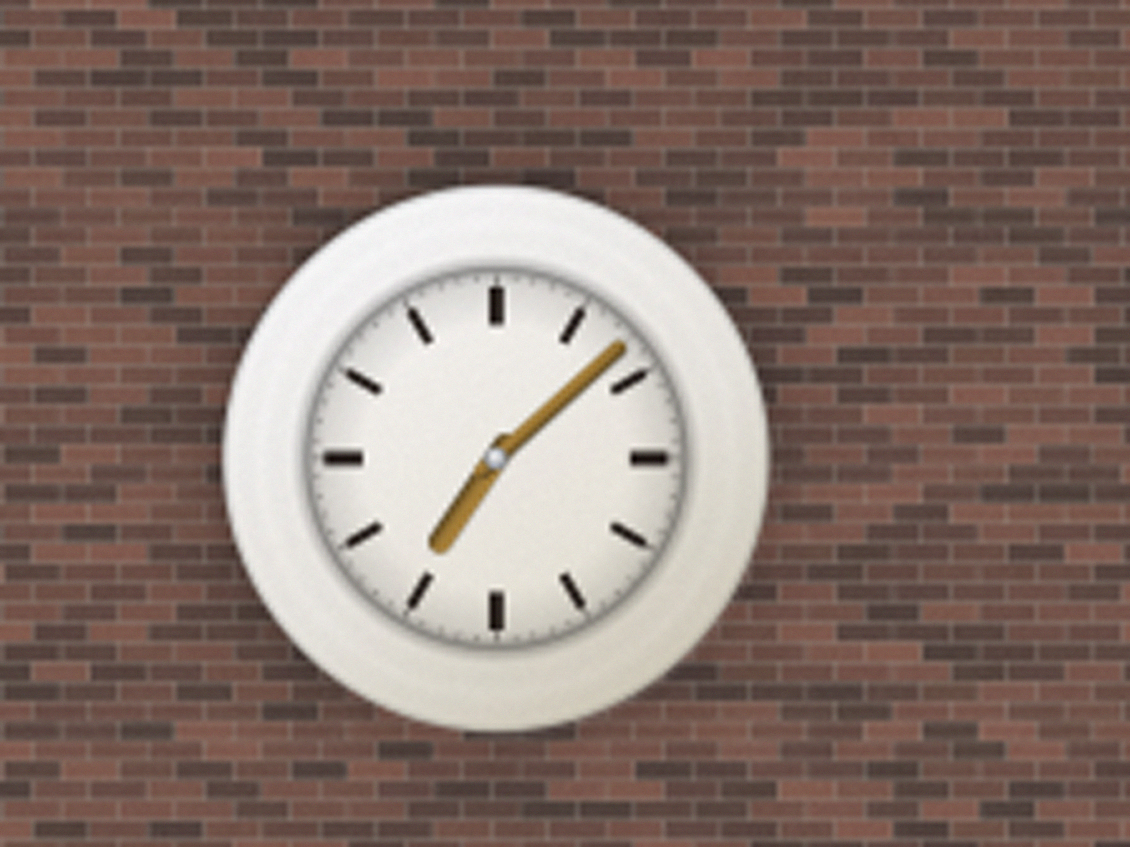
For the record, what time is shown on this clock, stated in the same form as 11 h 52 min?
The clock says 7 h 08 min
